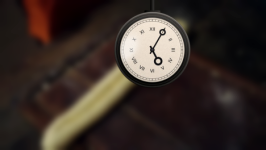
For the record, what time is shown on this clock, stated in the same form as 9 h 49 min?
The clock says 5 h 05 min
